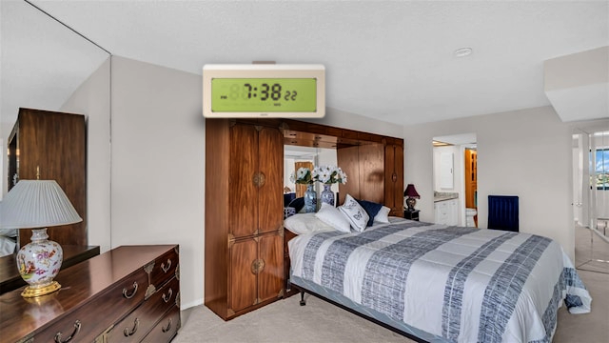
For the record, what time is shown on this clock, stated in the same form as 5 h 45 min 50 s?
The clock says 7 h 38 min 22 s
